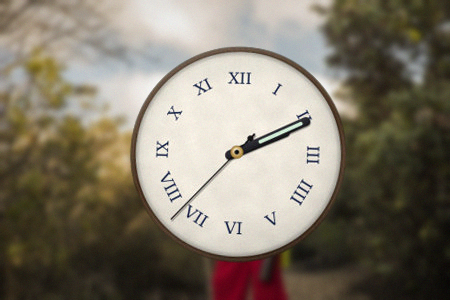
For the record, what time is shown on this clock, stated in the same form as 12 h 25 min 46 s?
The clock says 2 h 10 min 37 s
